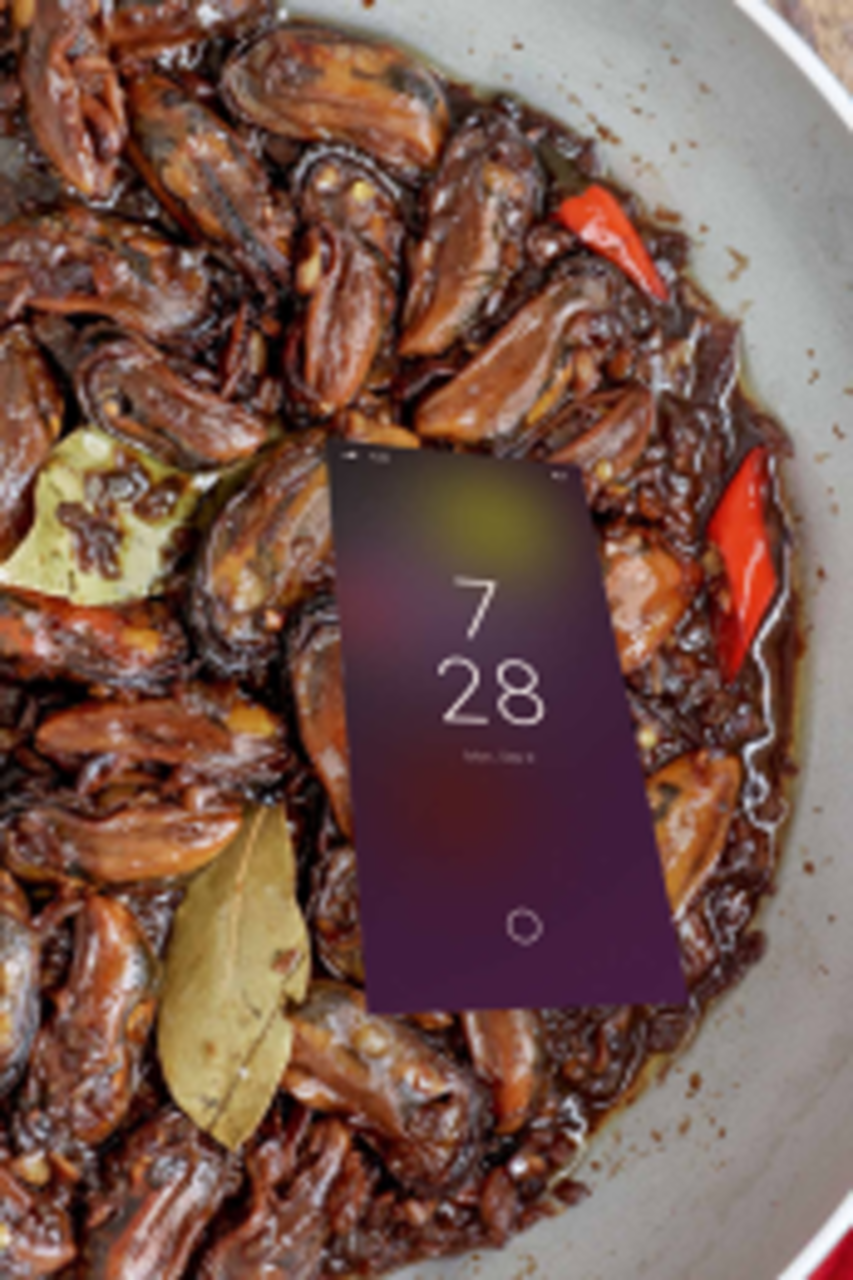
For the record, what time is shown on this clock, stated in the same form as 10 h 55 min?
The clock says 7 h 28 min
